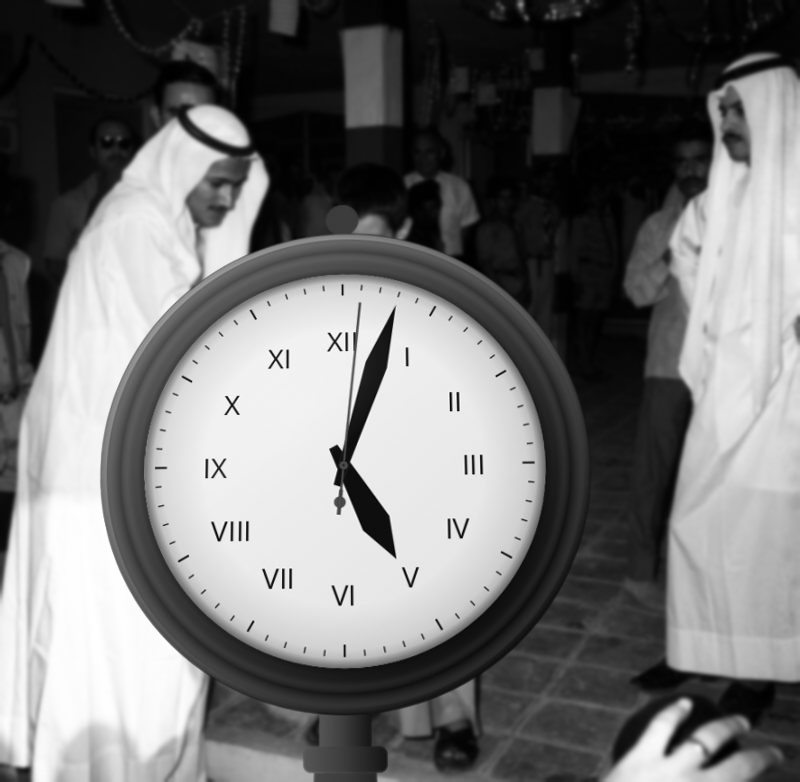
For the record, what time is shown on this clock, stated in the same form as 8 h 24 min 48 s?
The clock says 5 h 03 min 01 s
